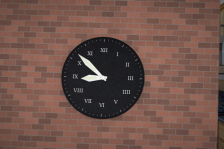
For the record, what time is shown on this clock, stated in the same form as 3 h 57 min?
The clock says 8 h 52 min
